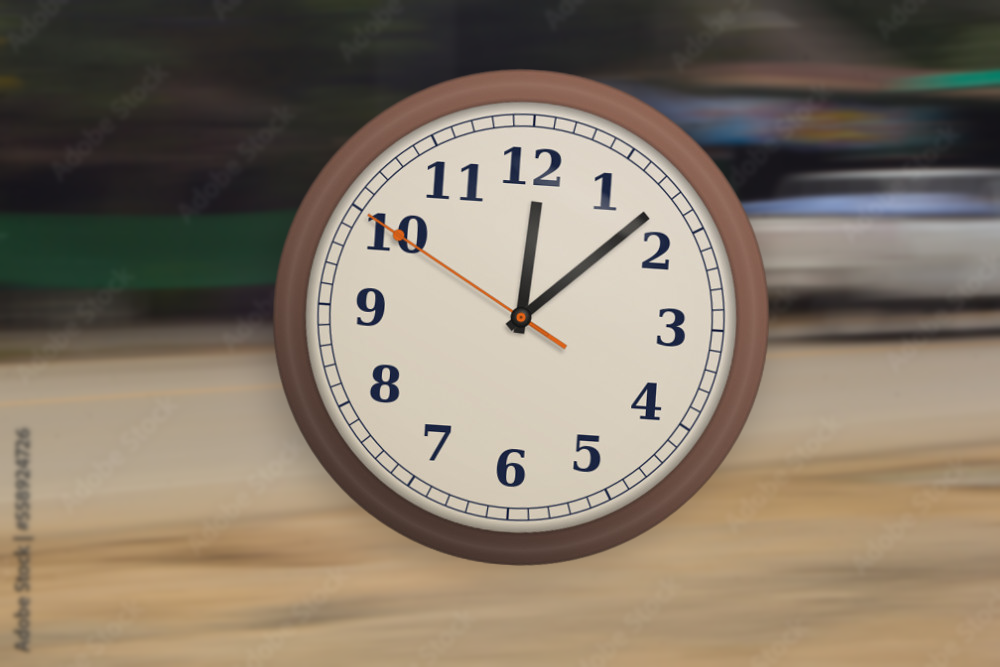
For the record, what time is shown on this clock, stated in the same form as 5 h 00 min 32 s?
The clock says 12 h 07 min 50 s
